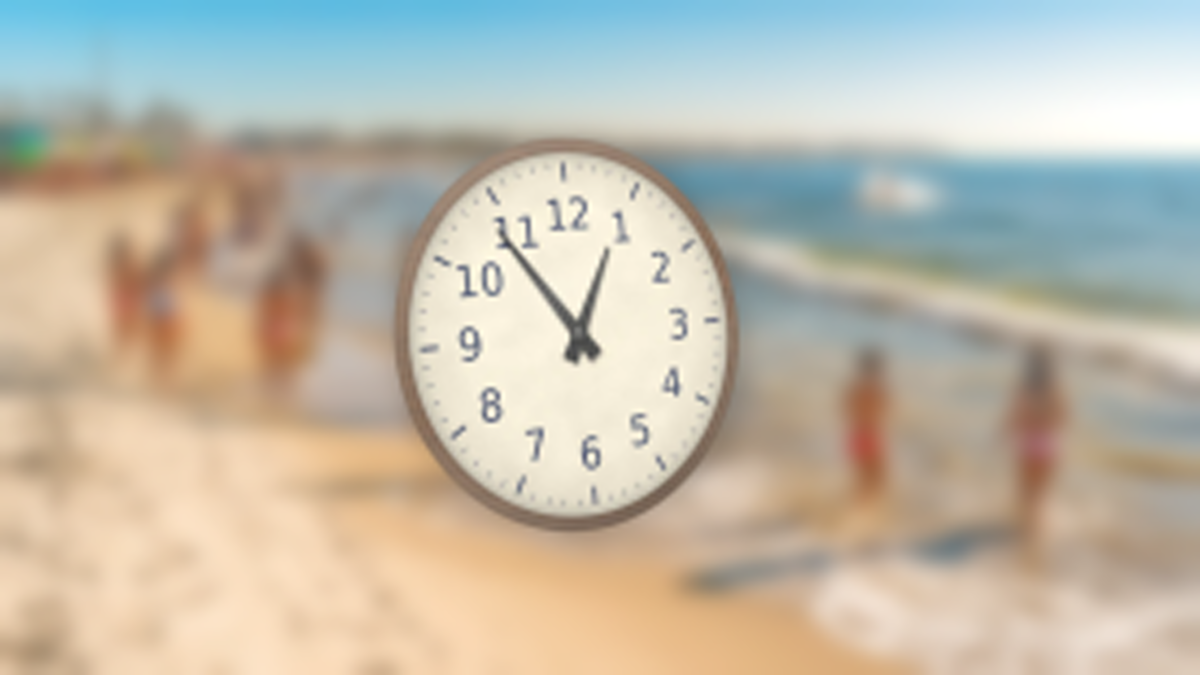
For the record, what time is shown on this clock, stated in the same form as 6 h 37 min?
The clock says 12 h 54 min
